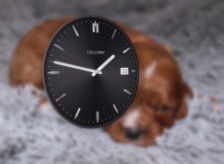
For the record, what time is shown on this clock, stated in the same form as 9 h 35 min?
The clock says 1 h 47 min
